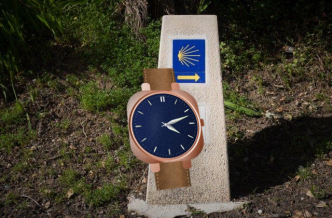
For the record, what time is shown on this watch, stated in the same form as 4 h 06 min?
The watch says 4 h 12 min
